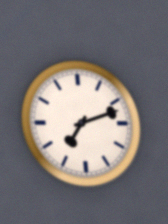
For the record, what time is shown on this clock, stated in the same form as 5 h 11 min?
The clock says 7 h 12 min
